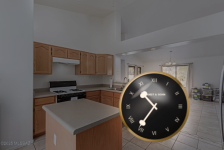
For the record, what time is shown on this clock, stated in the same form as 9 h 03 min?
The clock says 10 h 36 min
